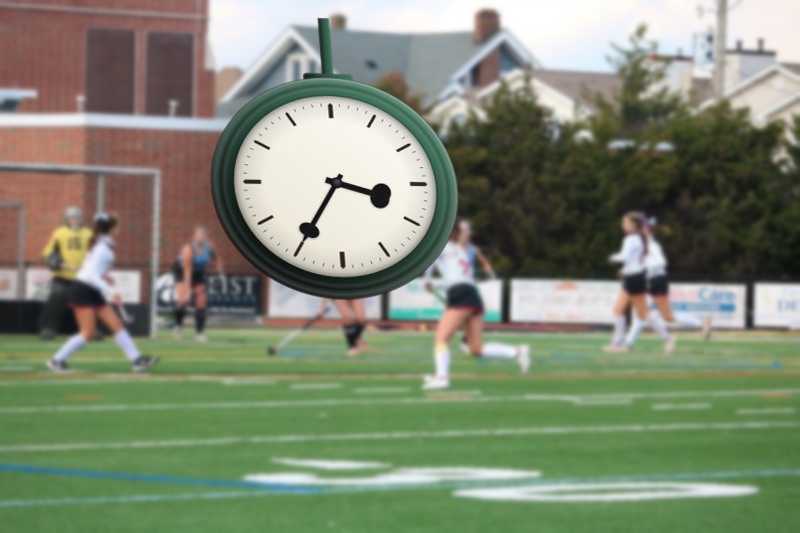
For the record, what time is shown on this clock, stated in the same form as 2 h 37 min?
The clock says 3 h 35 min
